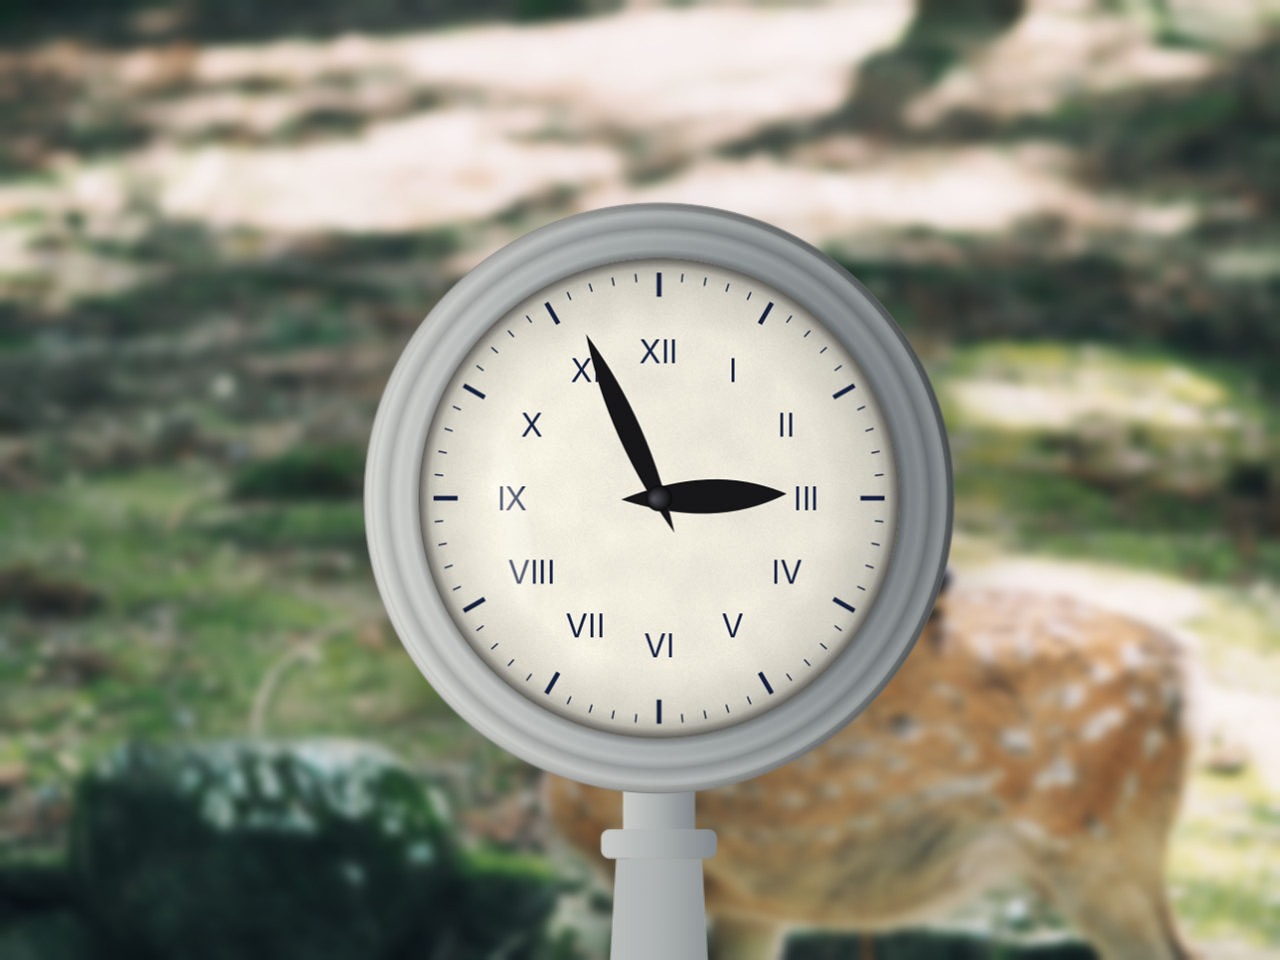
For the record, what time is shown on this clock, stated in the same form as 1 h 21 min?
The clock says 2 h 56 min
